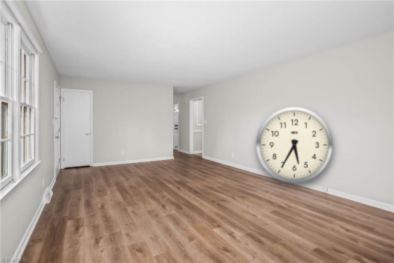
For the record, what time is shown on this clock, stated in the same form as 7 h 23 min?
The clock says 5 h 35 min
